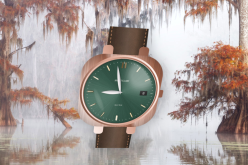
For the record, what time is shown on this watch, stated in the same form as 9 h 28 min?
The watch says 8 h 58 min
